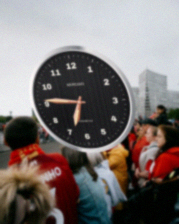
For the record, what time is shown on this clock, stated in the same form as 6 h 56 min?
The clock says 6 h 46 min
